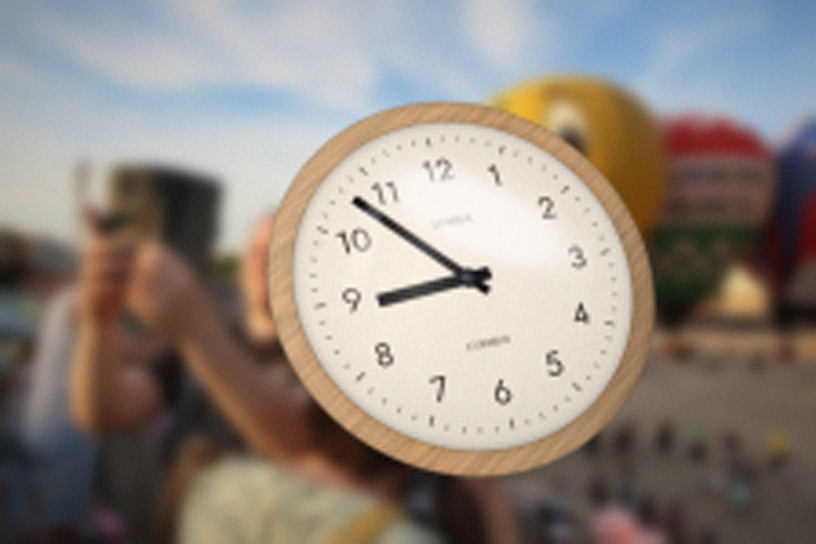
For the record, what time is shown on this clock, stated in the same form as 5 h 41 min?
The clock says 8 h 53 min
